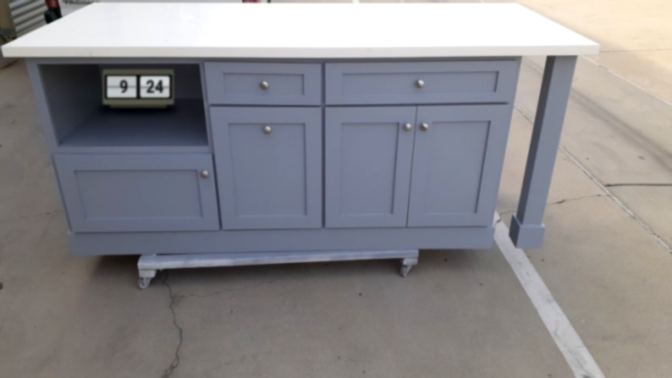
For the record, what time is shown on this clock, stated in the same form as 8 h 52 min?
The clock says 9 h 24 min
